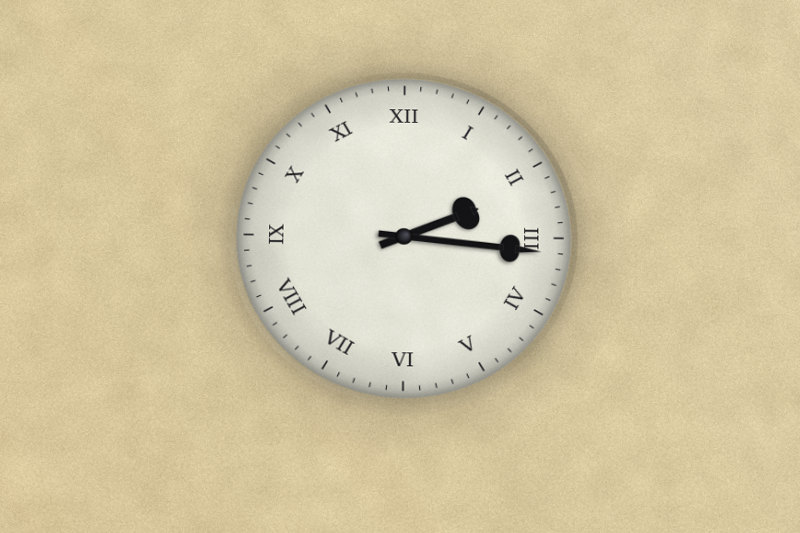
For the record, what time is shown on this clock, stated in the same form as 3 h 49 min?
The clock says 2 h 16 min
